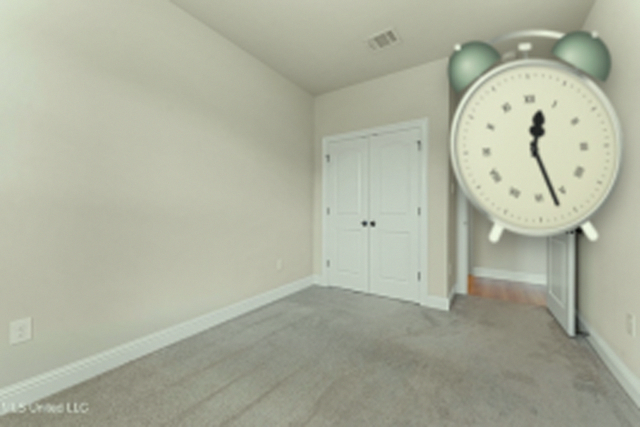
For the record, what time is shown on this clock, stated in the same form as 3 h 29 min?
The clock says 12 h 27 min
